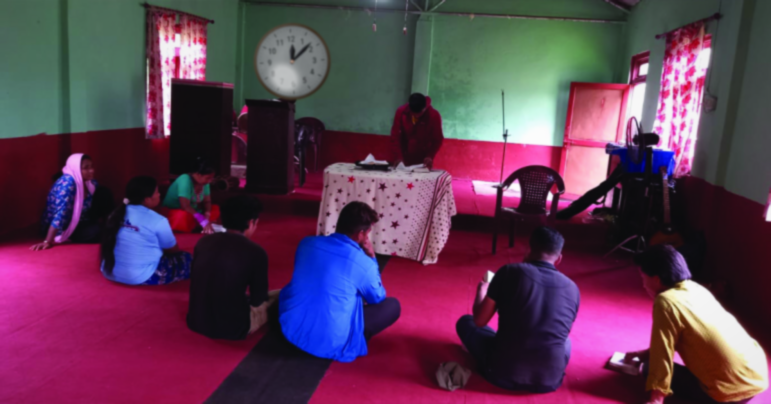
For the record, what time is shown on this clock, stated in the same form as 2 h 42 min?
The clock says 12 h 08 min
